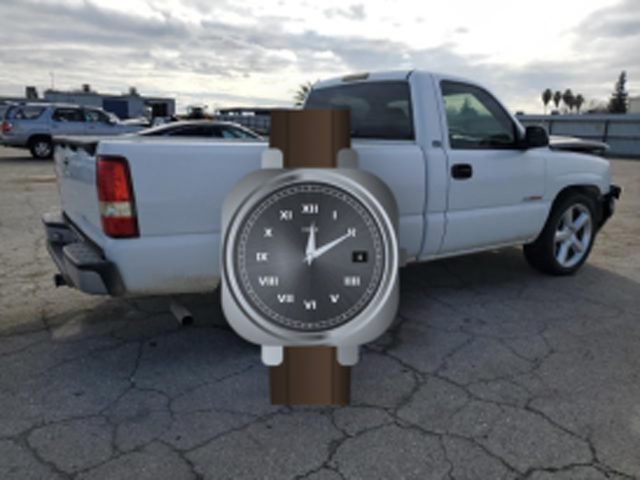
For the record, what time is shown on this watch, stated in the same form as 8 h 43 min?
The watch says 12 h 10 min
